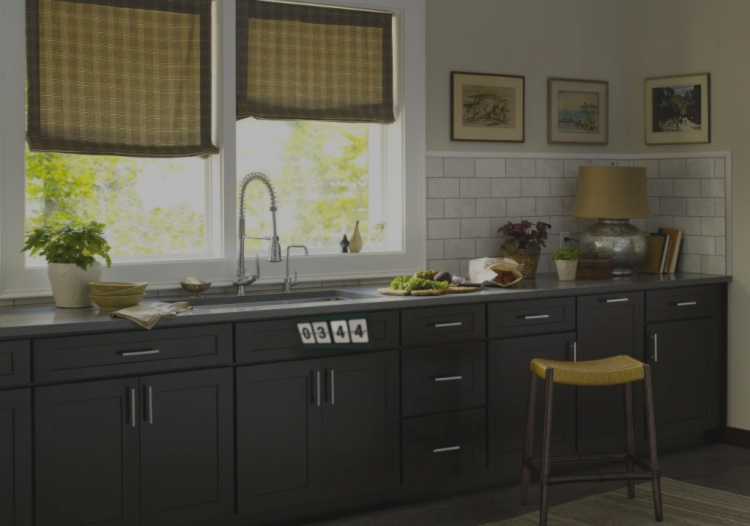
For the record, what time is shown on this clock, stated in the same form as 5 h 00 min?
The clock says 3 h 44 min
